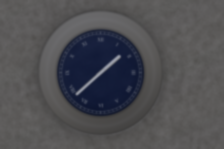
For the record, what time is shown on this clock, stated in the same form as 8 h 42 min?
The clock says 1 h 38 min
